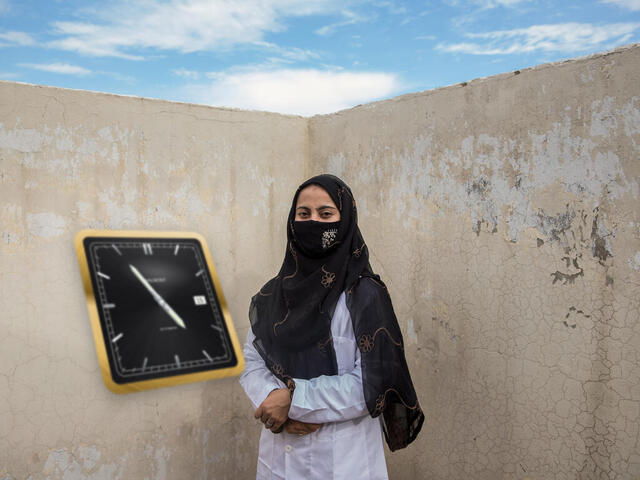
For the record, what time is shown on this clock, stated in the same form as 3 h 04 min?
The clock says 4 h 55 min
